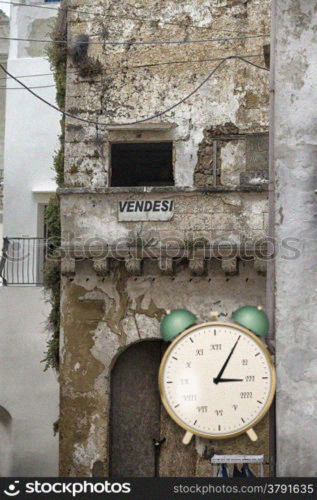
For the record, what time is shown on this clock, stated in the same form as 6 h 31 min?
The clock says 3 h 05 min
